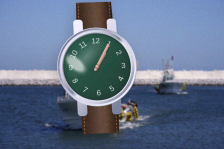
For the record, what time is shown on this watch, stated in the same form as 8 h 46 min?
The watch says 1 h 05 min
